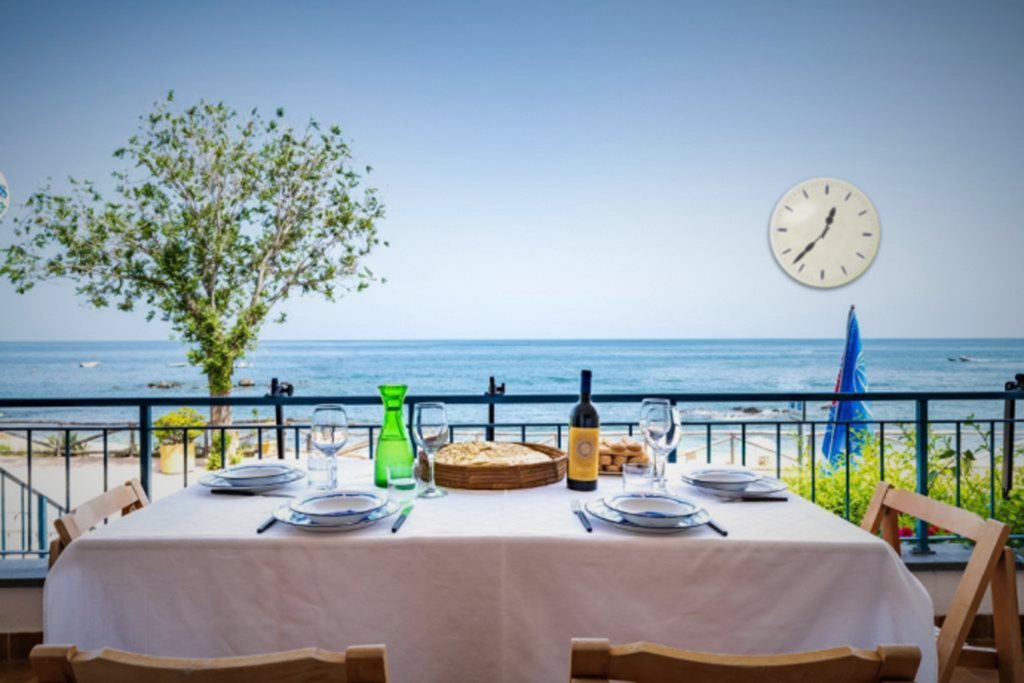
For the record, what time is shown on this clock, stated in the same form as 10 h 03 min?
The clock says 12 h 37 min
